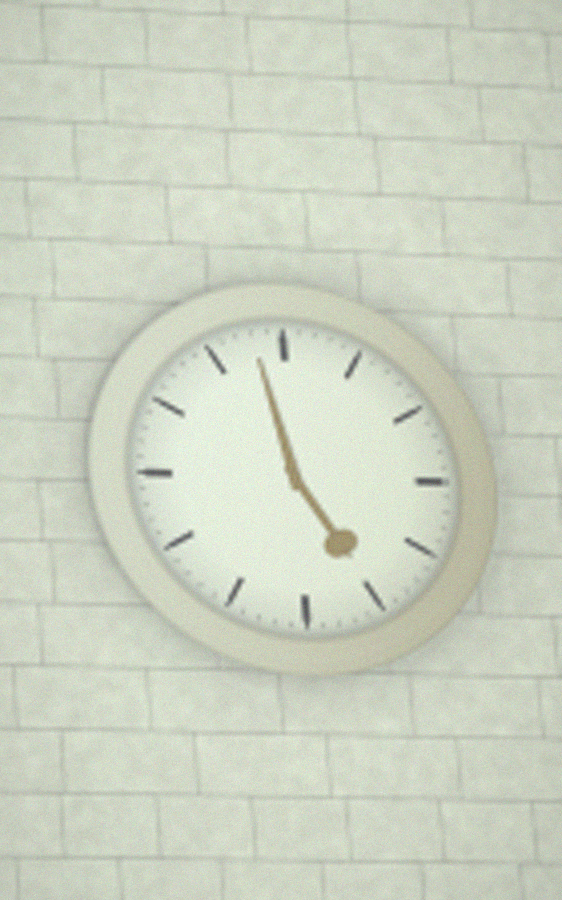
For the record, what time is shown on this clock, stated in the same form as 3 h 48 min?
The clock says 4 h 58 min
